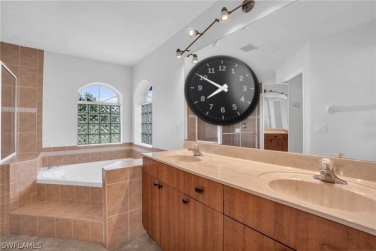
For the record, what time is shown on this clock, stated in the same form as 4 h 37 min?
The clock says 7 h 50 min
